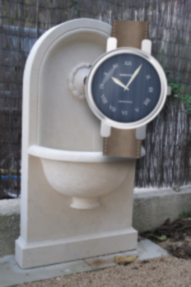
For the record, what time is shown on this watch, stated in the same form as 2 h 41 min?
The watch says 10 h 05 min
